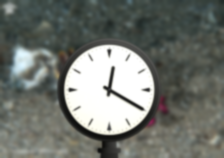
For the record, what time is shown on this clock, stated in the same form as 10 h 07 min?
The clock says 12 h 20 min
